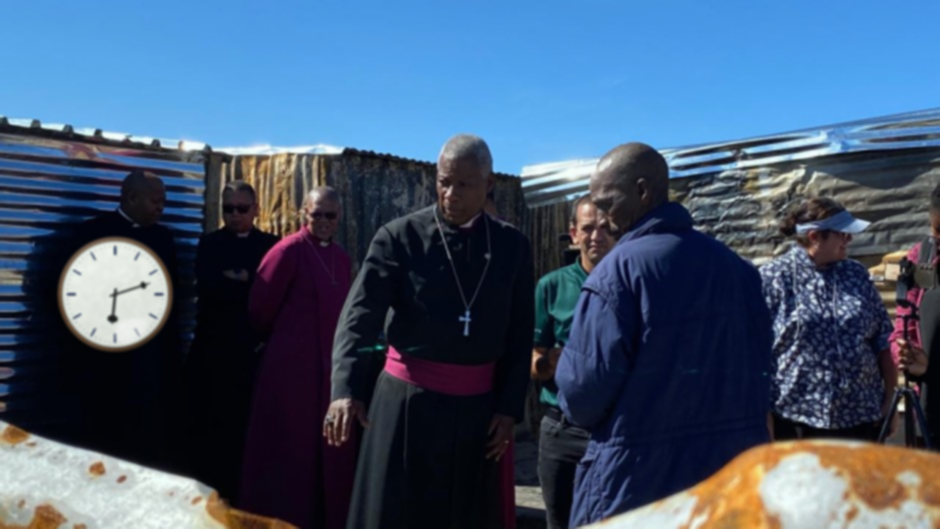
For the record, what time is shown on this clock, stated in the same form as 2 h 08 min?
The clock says 6 h 12 min
